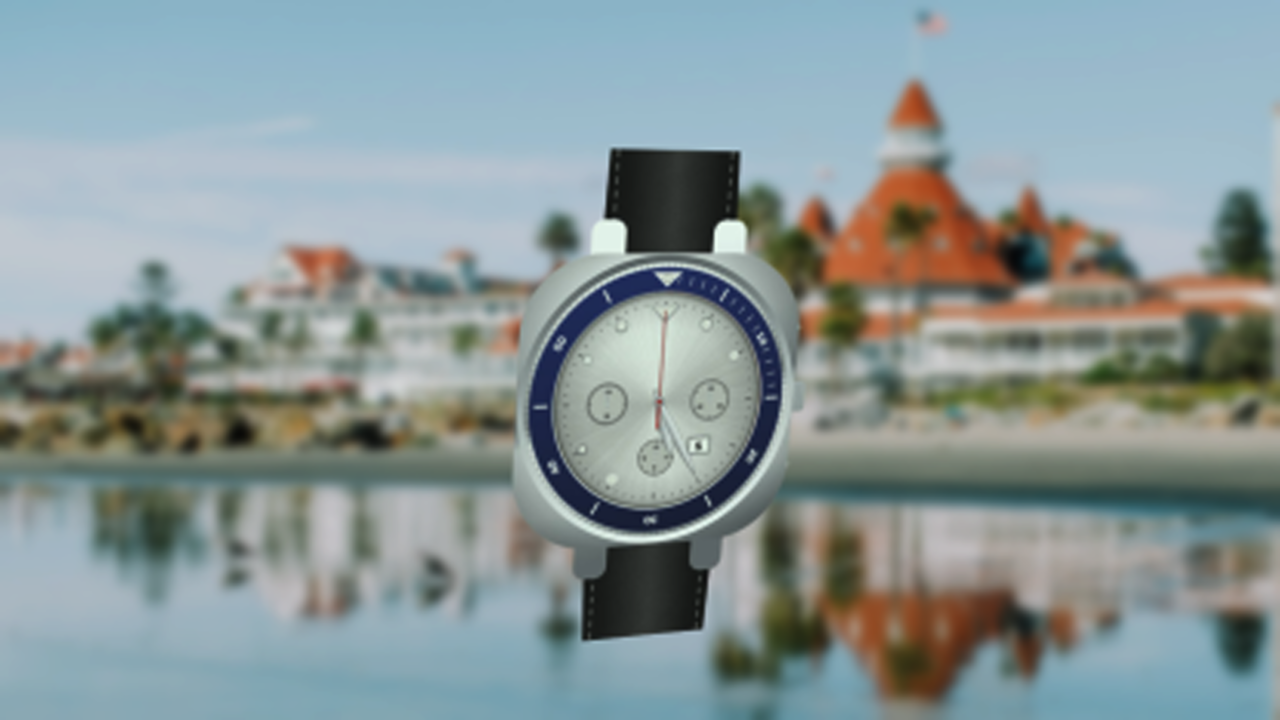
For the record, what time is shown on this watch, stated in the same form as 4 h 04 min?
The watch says 5 h 25 min
